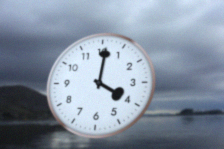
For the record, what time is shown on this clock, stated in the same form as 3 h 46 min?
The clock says 4 h 01 min
